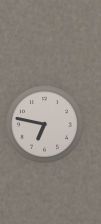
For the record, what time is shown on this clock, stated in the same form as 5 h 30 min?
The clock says 6 h 47 min
